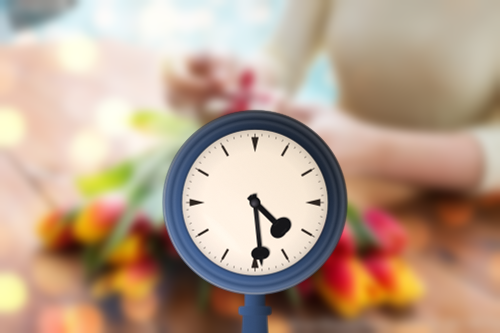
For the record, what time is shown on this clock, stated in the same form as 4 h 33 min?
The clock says 4 h 29 min
